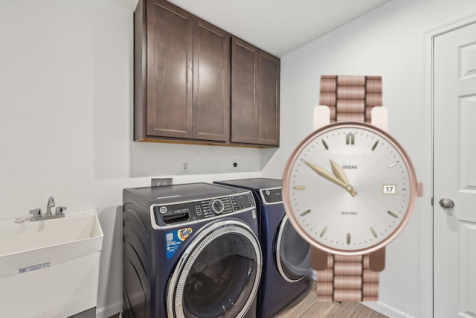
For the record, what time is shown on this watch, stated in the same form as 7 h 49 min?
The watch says 10 h 50 min
